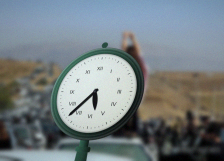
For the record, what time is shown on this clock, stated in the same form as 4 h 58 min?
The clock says 5 h 37 min
